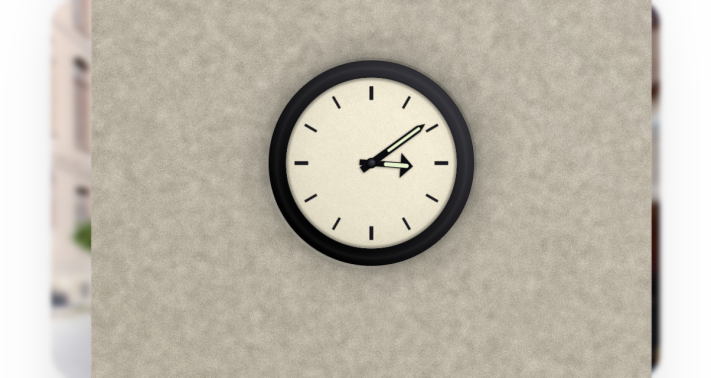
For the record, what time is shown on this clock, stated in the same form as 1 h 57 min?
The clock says 3 h 09 min
